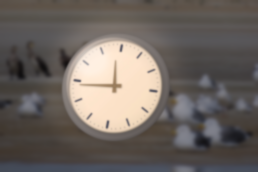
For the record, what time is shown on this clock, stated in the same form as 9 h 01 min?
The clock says 11 h 44 min
